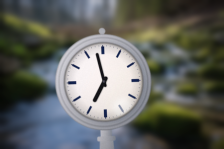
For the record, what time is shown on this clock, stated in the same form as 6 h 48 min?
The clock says 6 h 58 min
